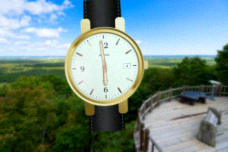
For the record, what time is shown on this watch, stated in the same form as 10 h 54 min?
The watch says 5 h 59 min
